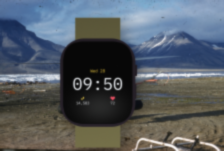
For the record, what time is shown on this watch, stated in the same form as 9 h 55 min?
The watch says 9 h 50 min
